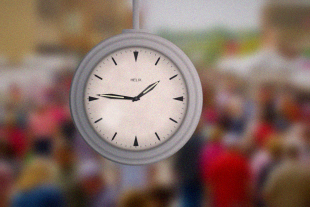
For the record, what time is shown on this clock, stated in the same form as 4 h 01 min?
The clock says 1 h 46 min
